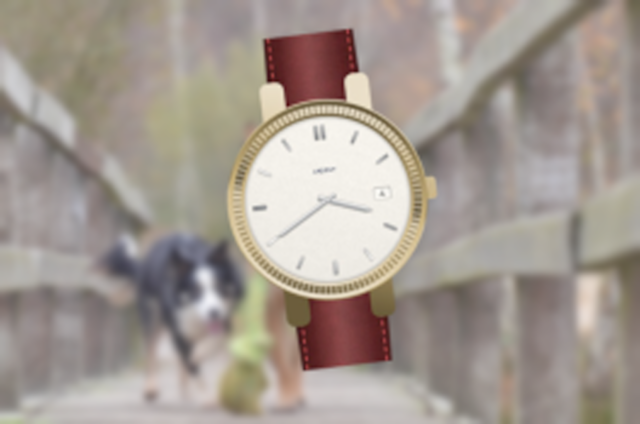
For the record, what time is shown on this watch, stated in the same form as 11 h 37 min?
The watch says 3 h 40 min
